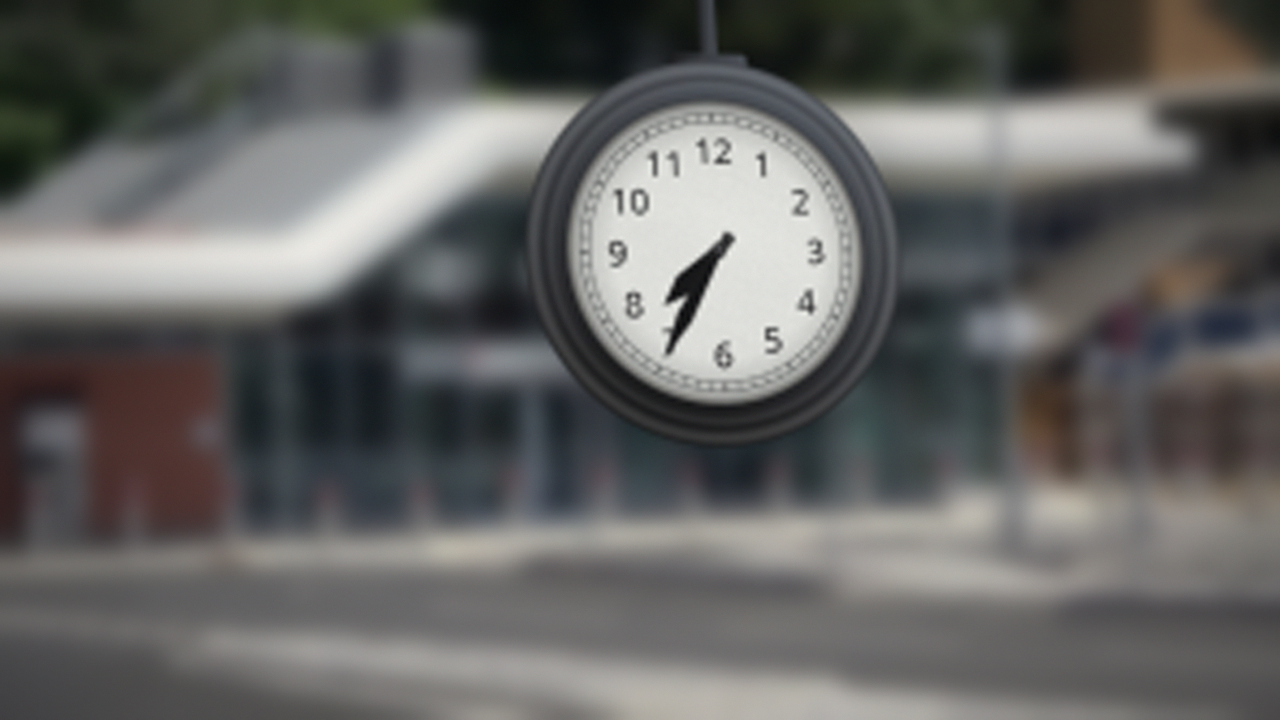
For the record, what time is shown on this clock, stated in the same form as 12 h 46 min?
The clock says 7 h 35 min
